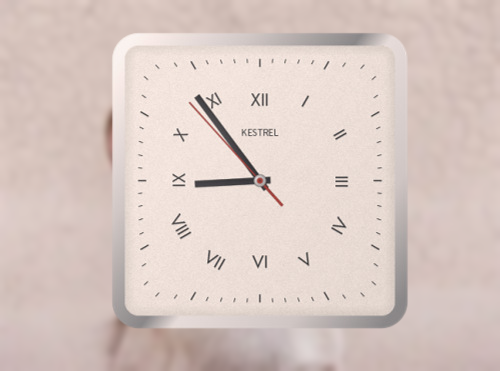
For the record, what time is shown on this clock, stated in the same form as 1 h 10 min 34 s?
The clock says 8 h 53 min 53 s
